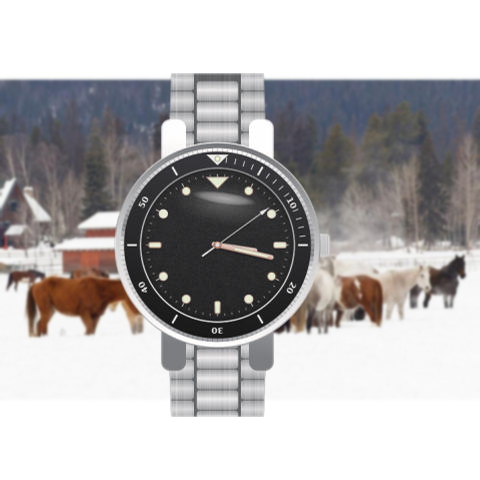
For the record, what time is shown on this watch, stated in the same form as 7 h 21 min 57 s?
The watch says 3 h 17 min 09 s
